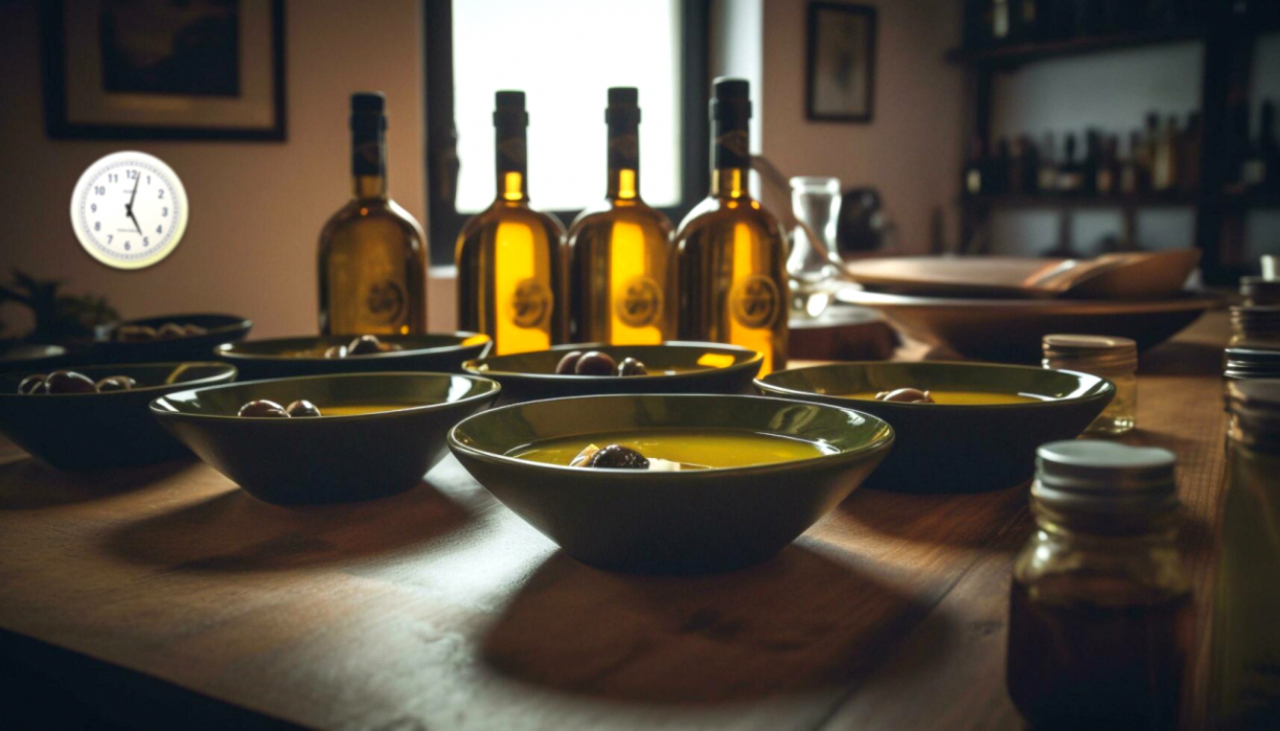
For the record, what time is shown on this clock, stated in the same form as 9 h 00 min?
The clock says 5 h 02 min
